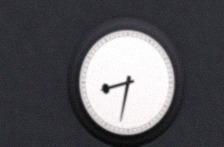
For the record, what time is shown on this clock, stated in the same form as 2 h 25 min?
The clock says 8 h 32 min
